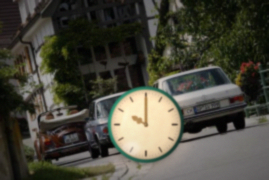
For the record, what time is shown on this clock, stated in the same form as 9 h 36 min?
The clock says 10 h 00 min
